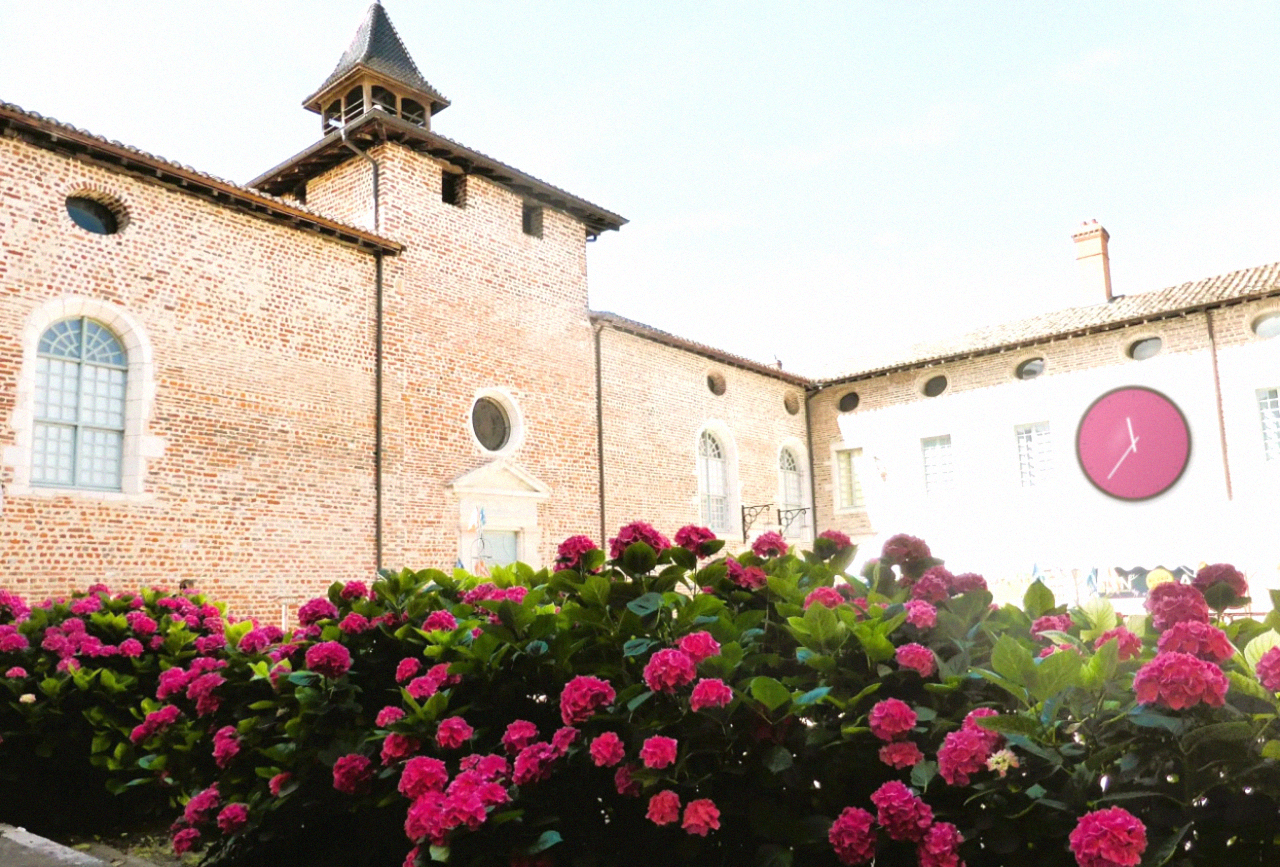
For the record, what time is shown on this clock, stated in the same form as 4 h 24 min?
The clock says 11 h 36 min
